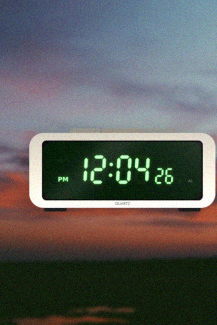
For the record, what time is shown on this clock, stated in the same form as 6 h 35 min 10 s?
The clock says 12 h 04 min 26 s
